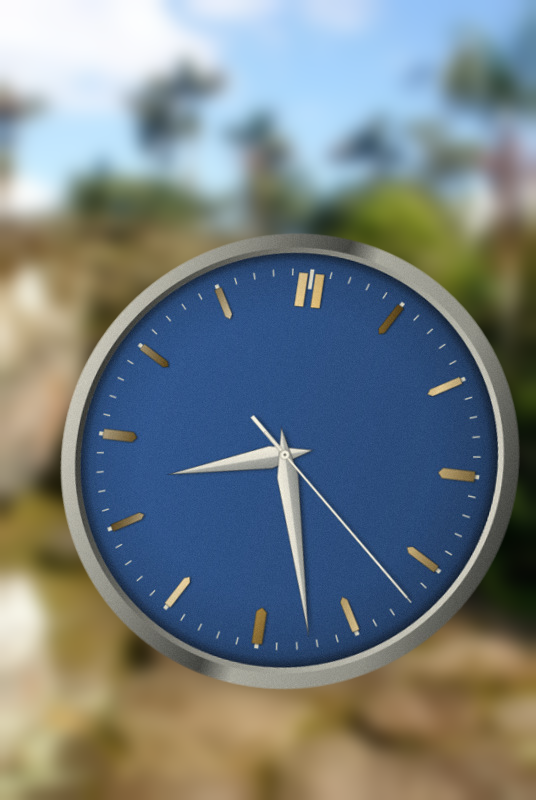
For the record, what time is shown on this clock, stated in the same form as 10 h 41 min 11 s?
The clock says 8 h 27 min 22 s
